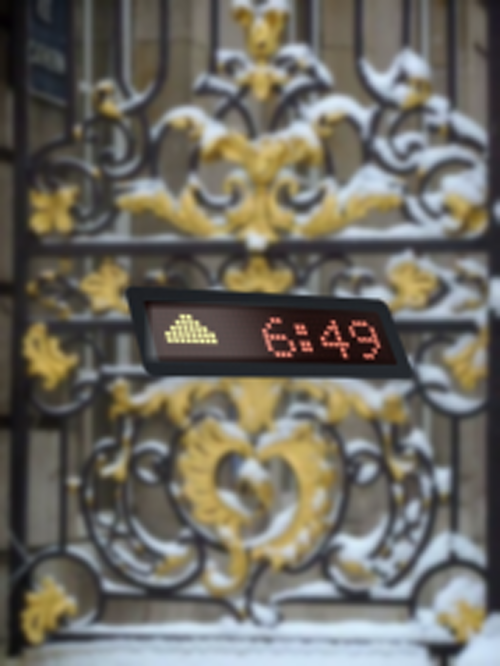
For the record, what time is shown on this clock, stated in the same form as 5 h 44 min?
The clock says 6 h 49 min
